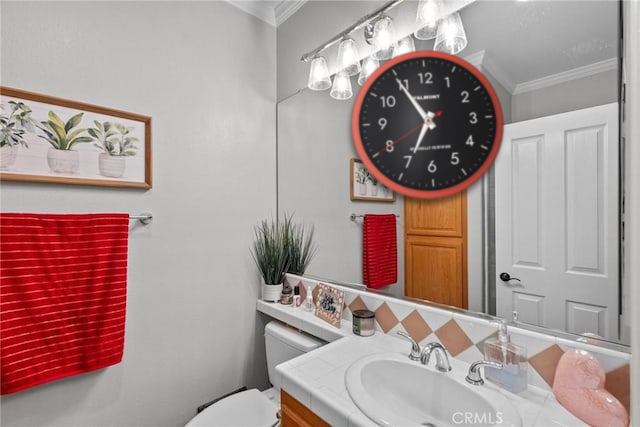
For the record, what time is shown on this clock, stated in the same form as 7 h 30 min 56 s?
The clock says 6 h 54 min 40 s
